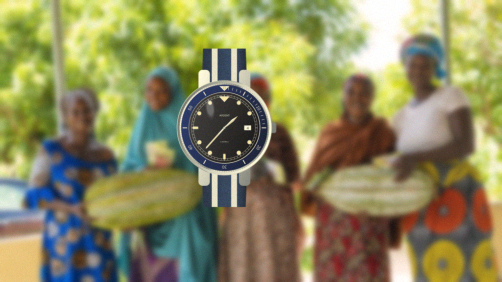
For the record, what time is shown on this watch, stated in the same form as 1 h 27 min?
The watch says 1 h 37 min
